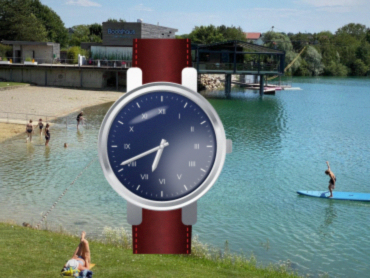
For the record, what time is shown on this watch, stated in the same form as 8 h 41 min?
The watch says 6 h 41 min
